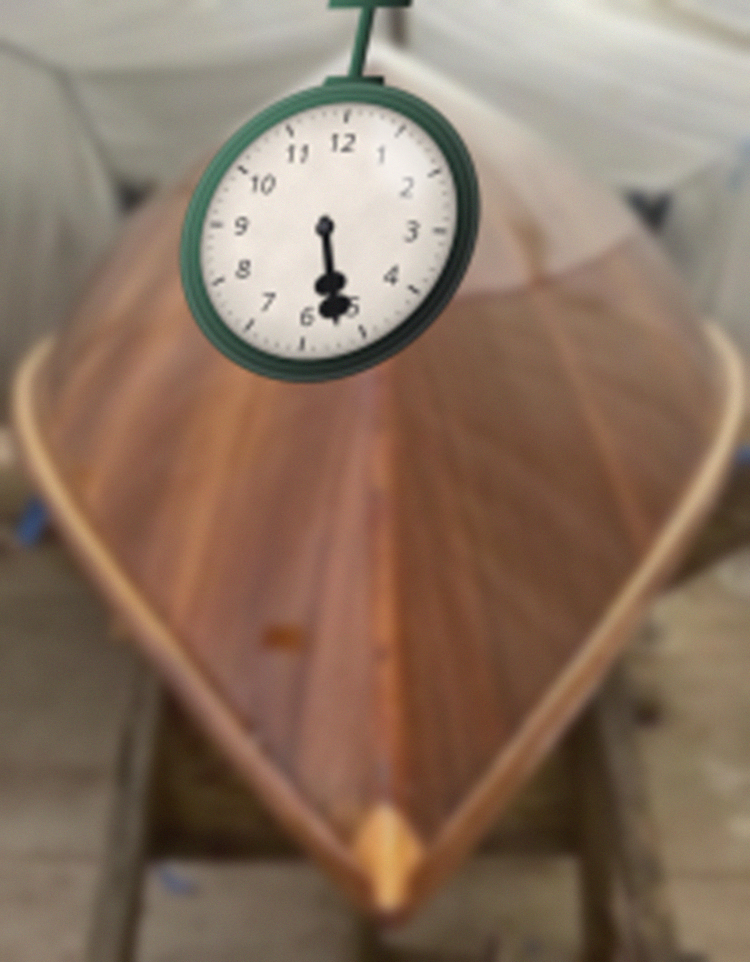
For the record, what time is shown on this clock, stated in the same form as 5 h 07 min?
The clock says 5 h 27 min
